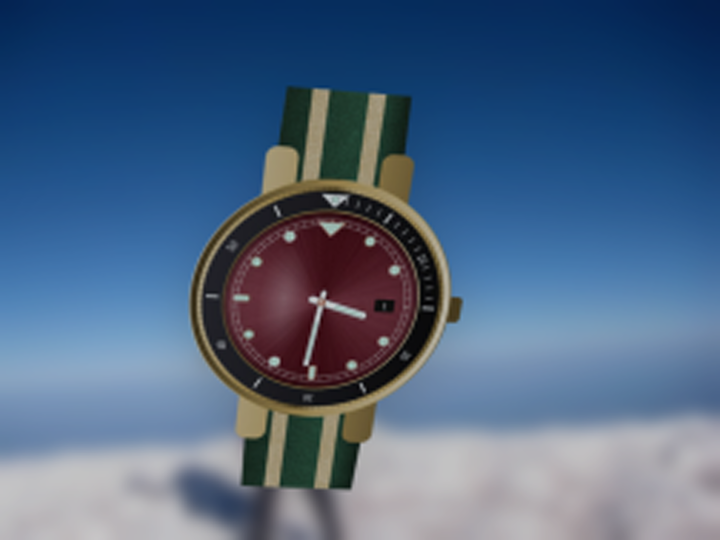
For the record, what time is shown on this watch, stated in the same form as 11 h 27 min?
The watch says 3 h 31 min
